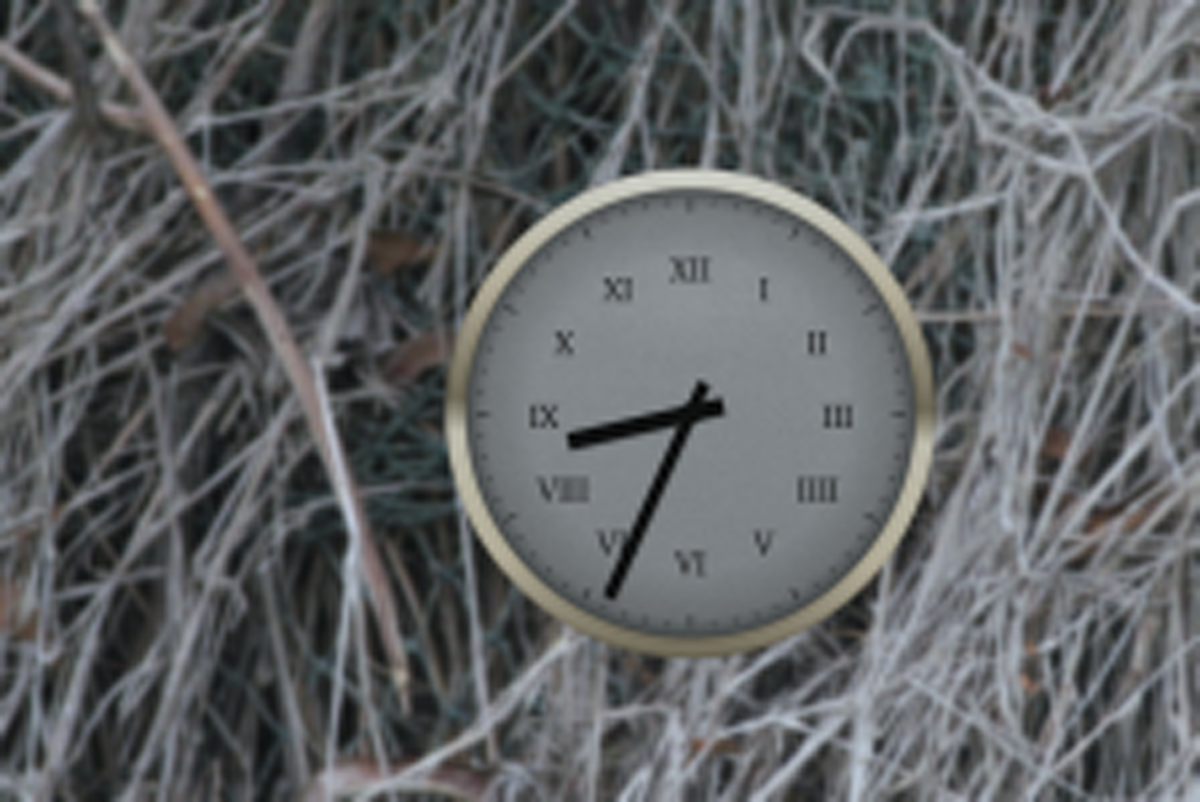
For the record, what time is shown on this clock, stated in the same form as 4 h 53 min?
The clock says 8 h 34 min
